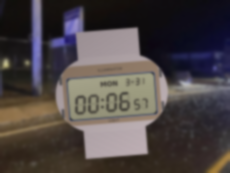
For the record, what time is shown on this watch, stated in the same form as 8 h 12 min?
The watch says 0 h 06 min
